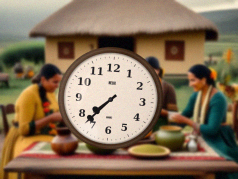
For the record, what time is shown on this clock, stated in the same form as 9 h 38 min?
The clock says 7 h 37 min
